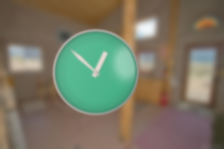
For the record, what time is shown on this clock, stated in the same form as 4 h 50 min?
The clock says 12 h 52 min
